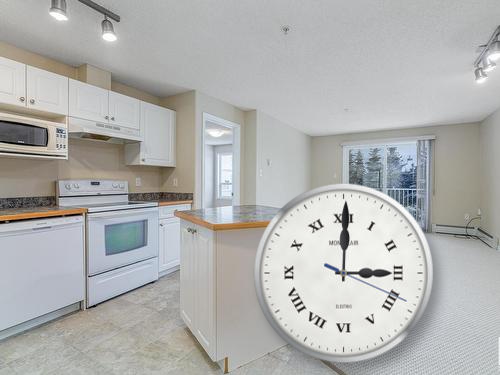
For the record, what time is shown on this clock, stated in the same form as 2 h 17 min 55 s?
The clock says 3 h 00 min 19 s
